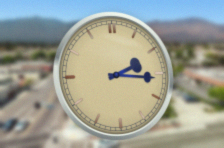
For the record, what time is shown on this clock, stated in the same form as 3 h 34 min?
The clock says 2 h 16 min
